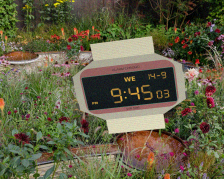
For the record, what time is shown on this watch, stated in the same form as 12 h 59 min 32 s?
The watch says 9 h 45 min 03 s
